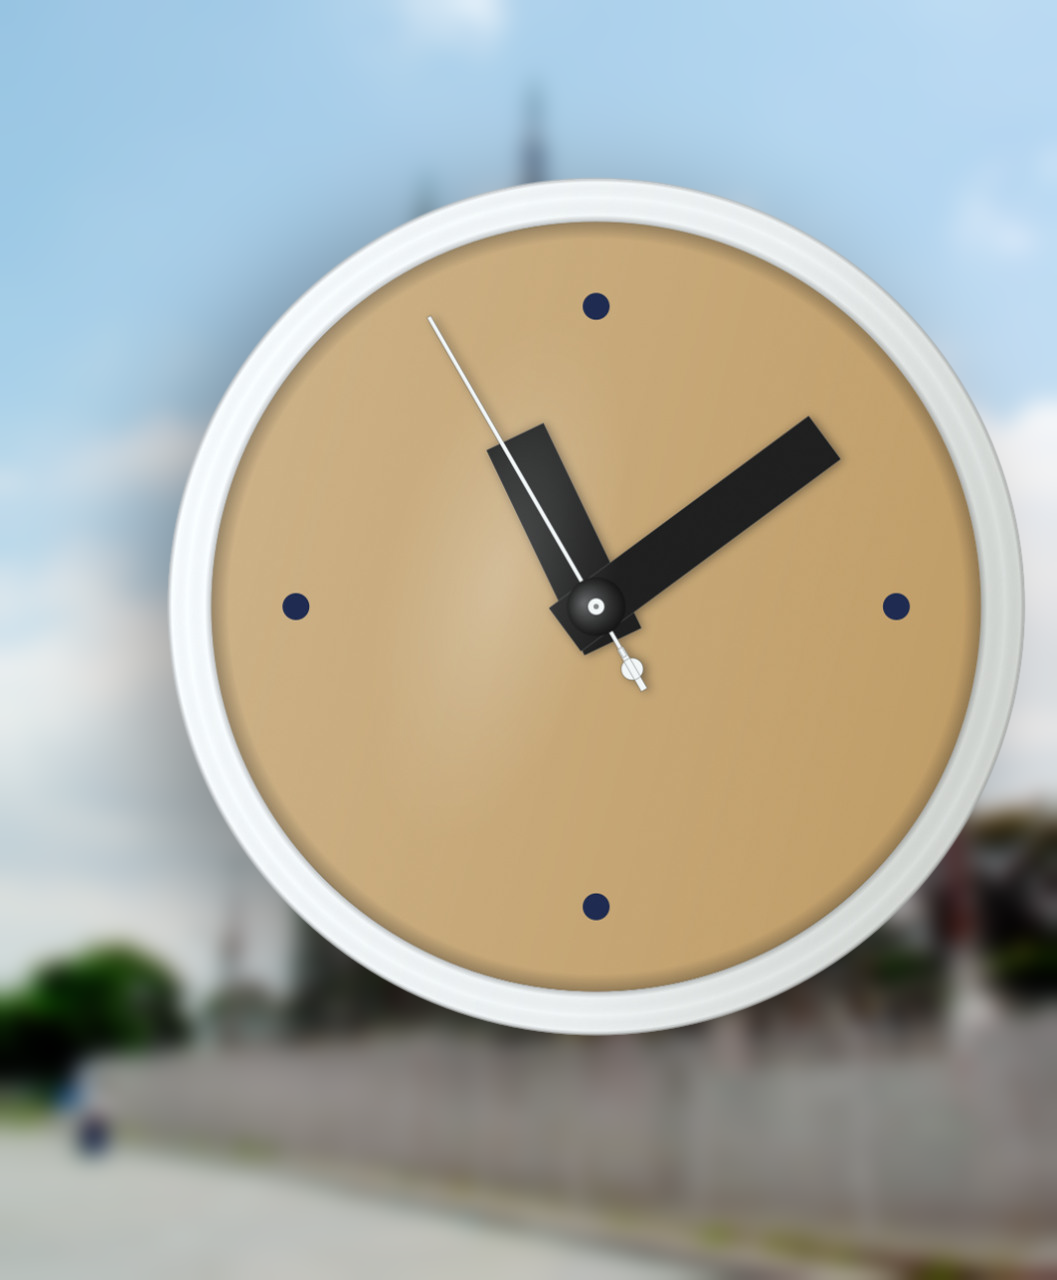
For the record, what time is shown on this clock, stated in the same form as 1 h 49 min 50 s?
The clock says 11 h 08 min 55 s
